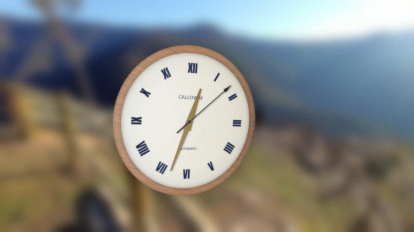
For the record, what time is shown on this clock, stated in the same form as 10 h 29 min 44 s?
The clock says 12 h 33 min 08 s
